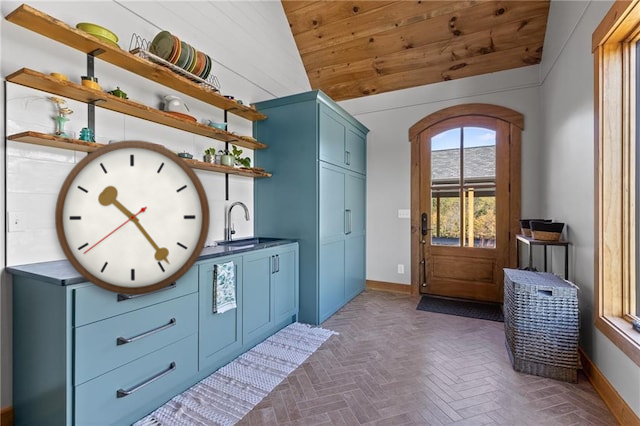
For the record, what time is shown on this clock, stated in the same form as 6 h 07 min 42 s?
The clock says 10 h 23 min 39 s
